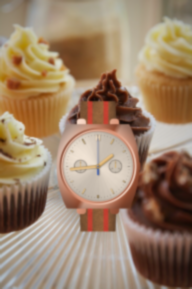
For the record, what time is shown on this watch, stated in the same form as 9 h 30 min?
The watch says 1 h 44 min
